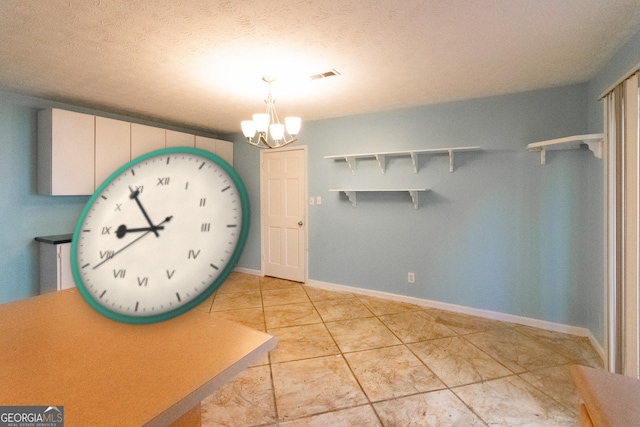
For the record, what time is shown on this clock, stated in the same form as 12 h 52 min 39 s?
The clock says 8 h 53 min 39 s
